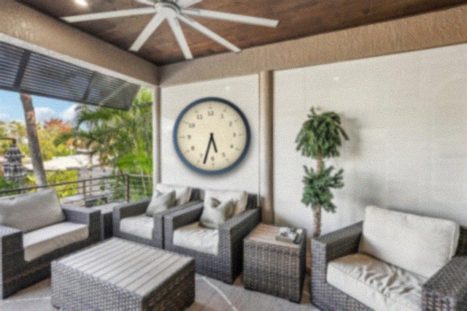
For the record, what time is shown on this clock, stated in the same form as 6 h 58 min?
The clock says 5 h 33 min
